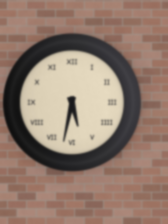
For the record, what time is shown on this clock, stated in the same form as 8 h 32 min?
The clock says 5 h 32 min
